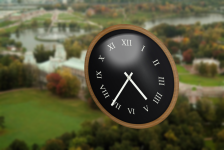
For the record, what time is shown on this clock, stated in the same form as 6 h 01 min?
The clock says 4 h 36 min
